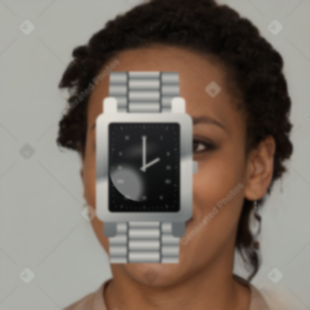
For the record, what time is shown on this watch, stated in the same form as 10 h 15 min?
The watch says 2 h 00 min
